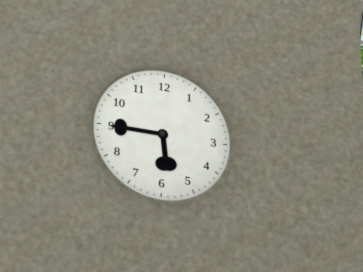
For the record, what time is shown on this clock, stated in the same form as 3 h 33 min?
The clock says 5 h 45 min
